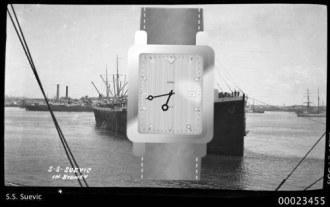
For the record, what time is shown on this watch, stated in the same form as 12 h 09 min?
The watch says 6 h 43 min
